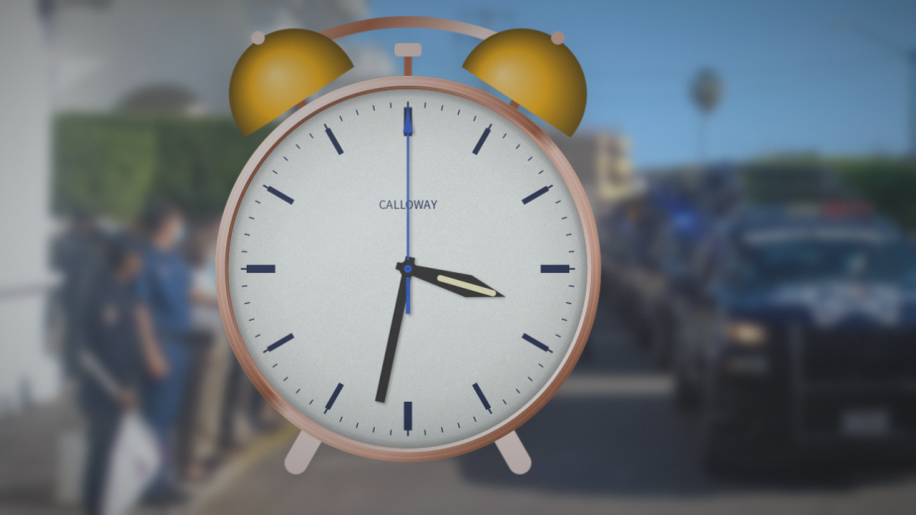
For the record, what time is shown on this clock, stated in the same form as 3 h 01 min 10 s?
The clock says 3 h 32 min 00 s
